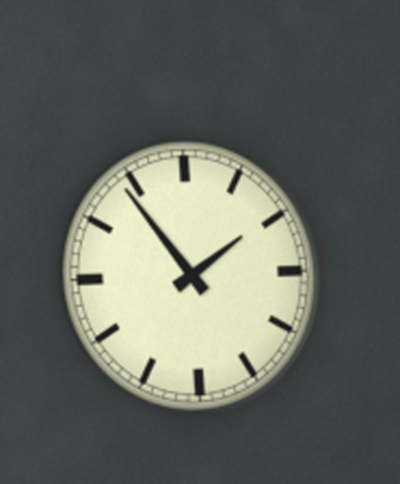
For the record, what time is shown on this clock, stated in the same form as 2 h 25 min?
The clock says 1 h 54 min
